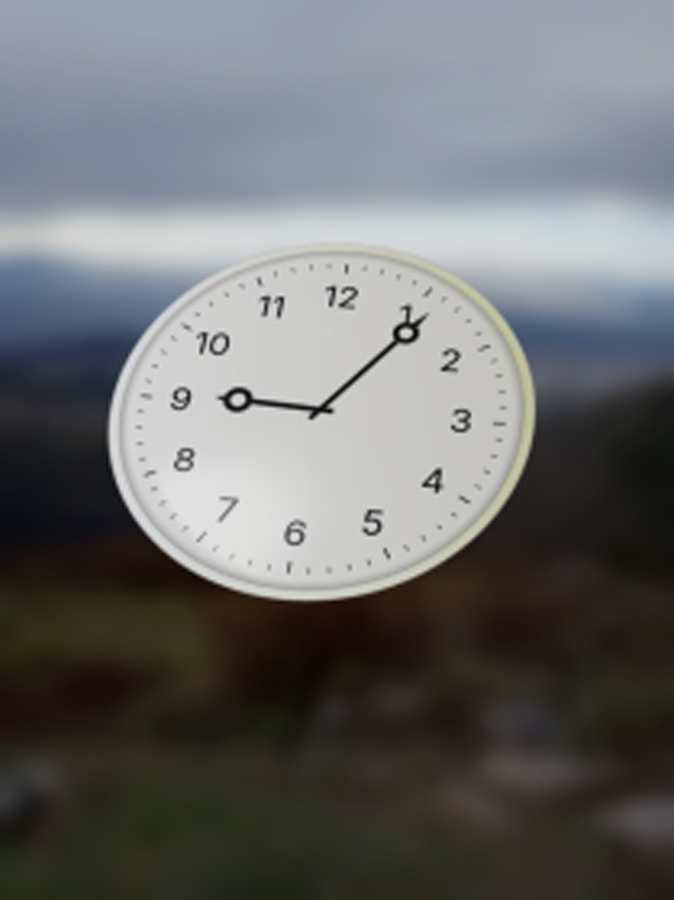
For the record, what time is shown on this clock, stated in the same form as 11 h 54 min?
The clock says 9 h 06 min
